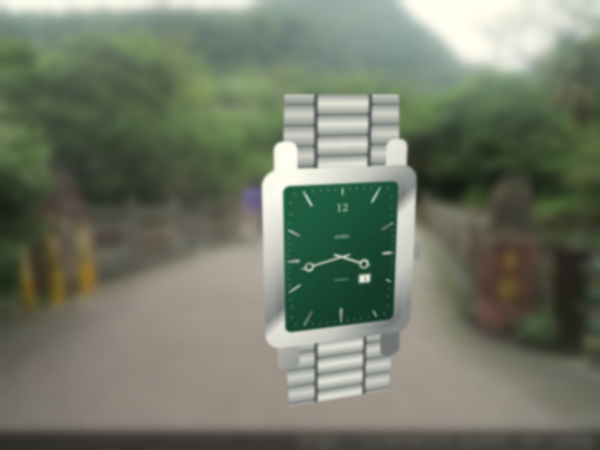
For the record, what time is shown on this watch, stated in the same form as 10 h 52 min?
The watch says 3 h 43 min
